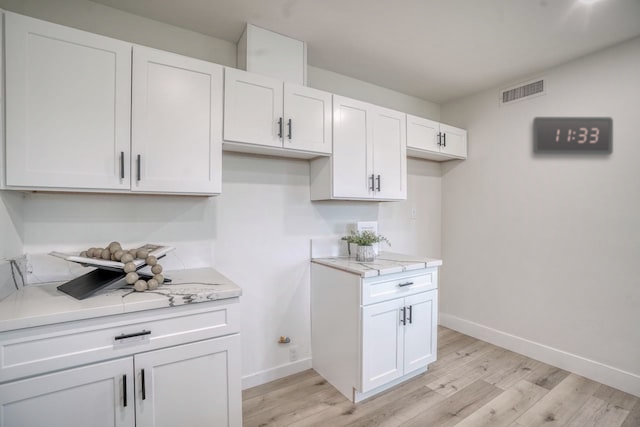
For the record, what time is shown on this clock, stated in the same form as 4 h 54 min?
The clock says 11 h 33 min
